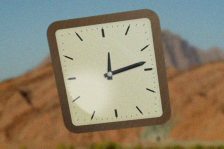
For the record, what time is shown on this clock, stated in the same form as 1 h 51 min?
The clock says 12 h 13 min
